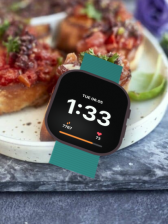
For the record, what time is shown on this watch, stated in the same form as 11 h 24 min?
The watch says 1 h 33 min
